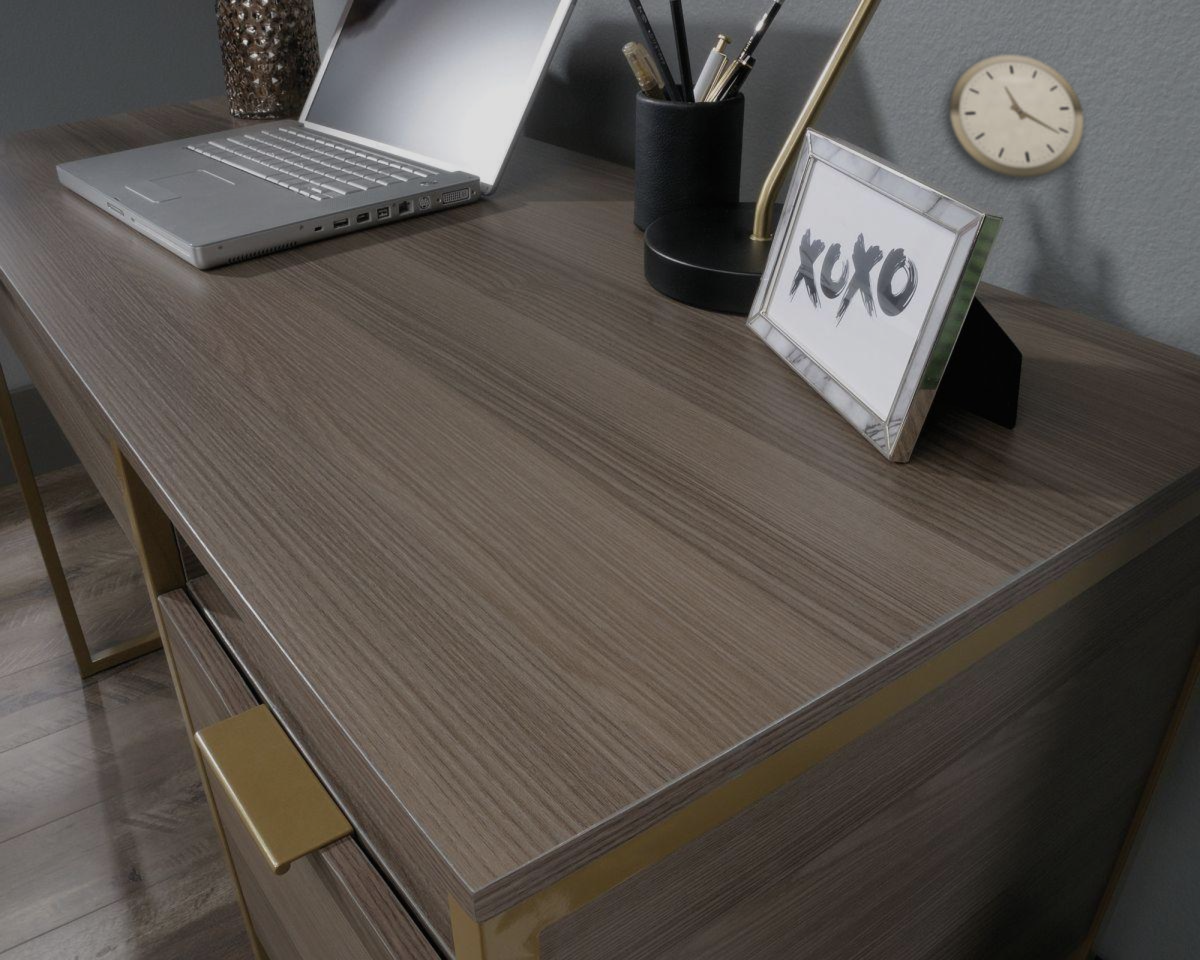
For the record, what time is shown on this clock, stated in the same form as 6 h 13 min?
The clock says 11 h 21 min
